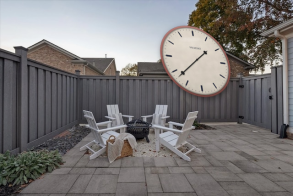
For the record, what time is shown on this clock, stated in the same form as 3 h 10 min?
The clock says 1 h 38 min
